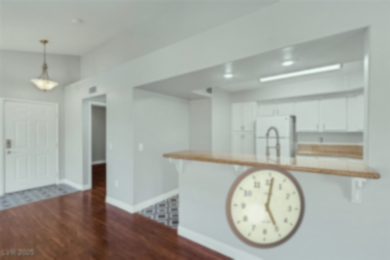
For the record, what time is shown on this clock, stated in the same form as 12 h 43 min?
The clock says 5 h 01 min
